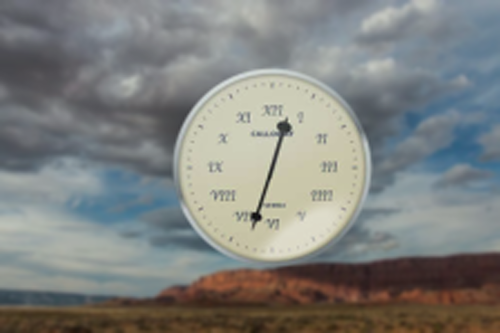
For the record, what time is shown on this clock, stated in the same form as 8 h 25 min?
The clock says 12 h 33 min
